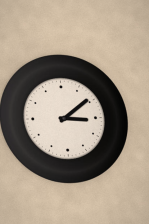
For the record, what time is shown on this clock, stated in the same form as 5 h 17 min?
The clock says 3 h 09 min
